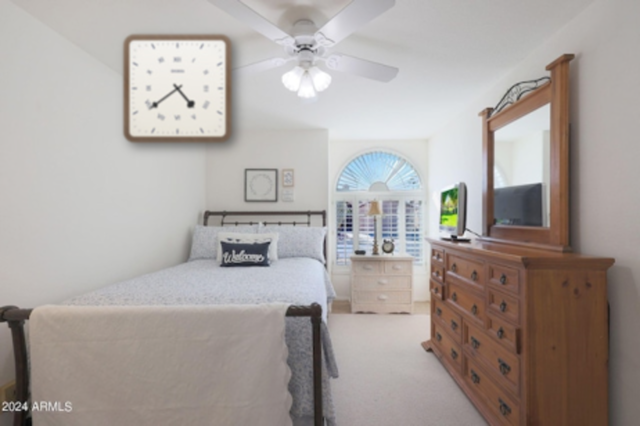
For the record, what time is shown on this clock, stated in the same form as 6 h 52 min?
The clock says 4 h 39 min
